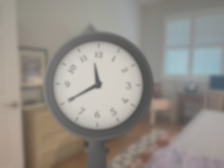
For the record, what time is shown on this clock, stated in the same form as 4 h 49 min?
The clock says 11 h 40 min
